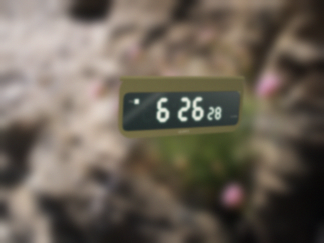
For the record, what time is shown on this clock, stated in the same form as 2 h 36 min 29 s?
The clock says 6 h 26 min 28 s
